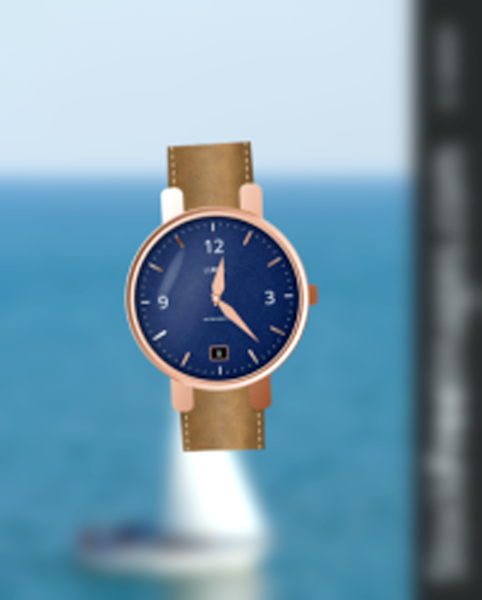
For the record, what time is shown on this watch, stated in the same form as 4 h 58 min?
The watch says 12 h 23 min
